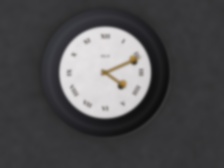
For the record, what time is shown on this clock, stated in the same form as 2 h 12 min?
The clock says 4 h 11 min
